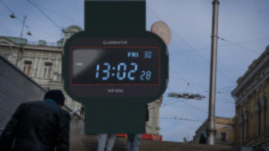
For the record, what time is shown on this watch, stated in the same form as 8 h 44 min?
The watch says 13 h 02 min
